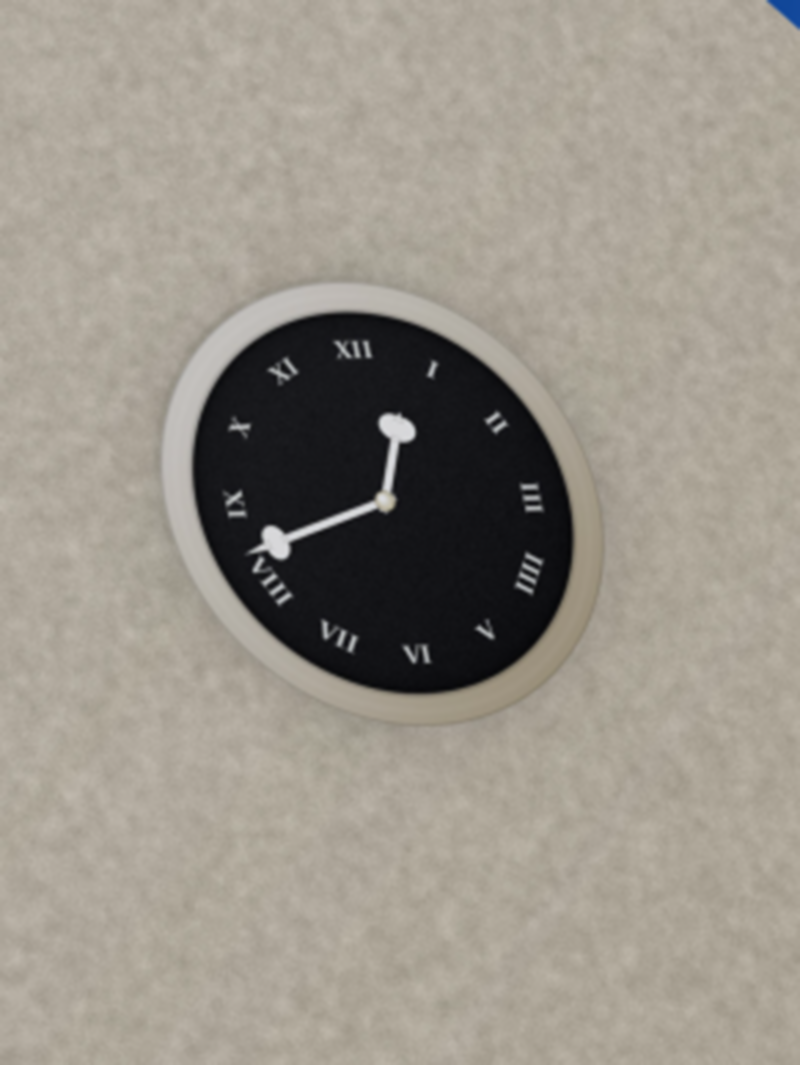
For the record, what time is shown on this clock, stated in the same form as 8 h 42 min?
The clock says 12 h 42 min
